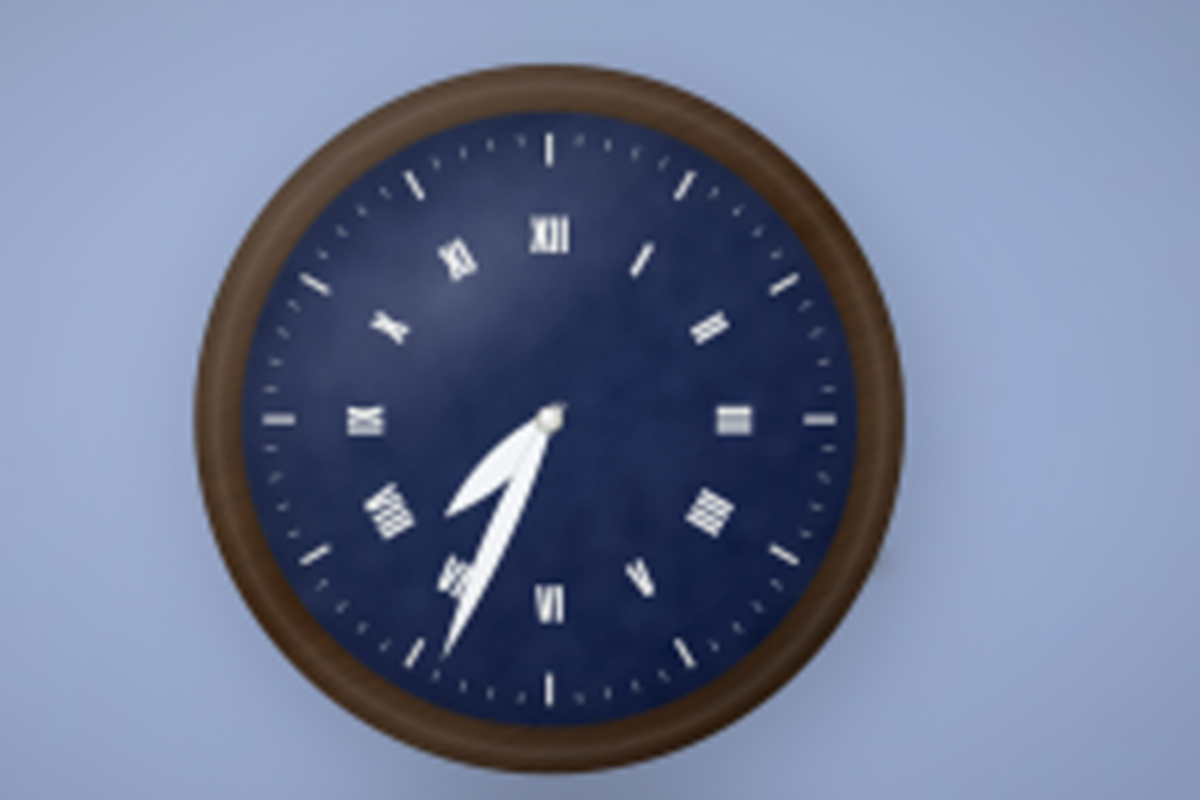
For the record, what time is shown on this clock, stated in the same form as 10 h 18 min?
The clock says 7 h 34 min
